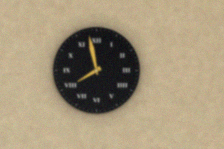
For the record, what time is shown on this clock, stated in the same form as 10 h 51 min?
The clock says 7 h 58 min
